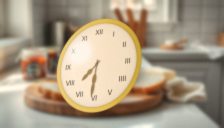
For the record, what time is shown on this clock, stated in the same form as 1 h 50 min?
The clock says 7 h 31 min
